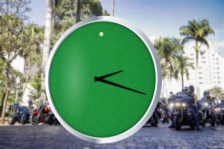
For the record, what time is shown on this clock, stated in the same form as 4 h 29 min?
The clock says 2 h 17 min
